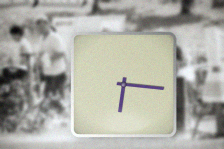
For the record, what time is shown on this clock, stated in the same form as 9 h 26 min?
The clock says 6 h 16 min
